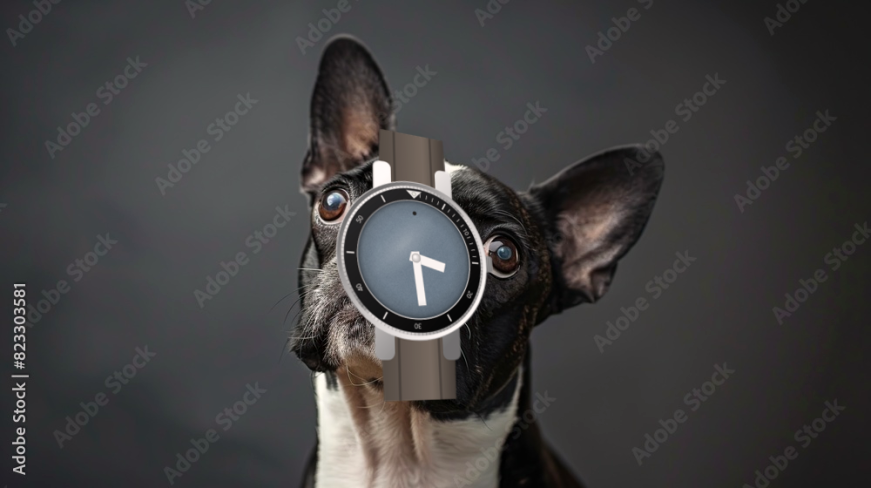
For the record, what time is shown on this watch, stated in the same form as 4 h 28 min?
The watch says 3 h 29 min
